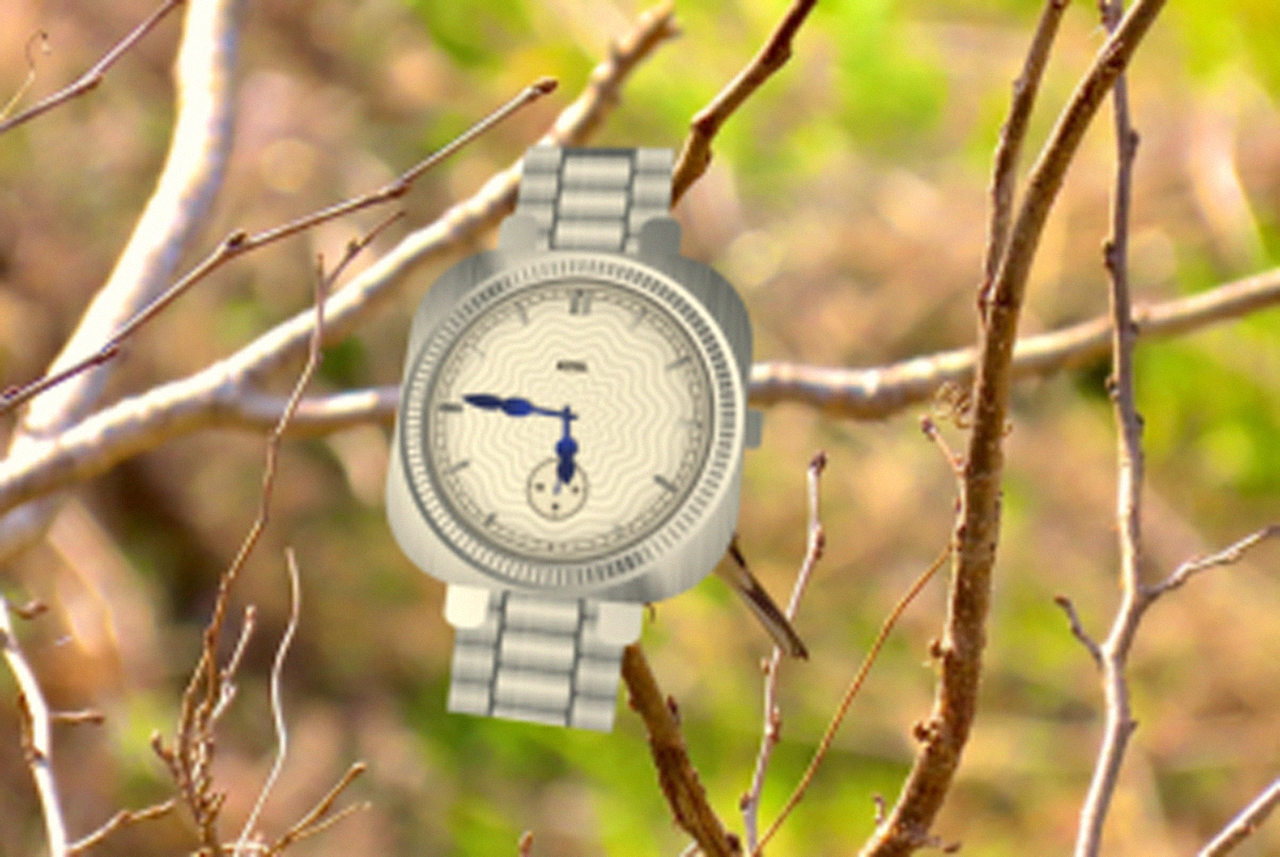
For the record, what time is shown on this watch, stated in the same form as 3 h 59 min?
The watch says 5 h 46 min
